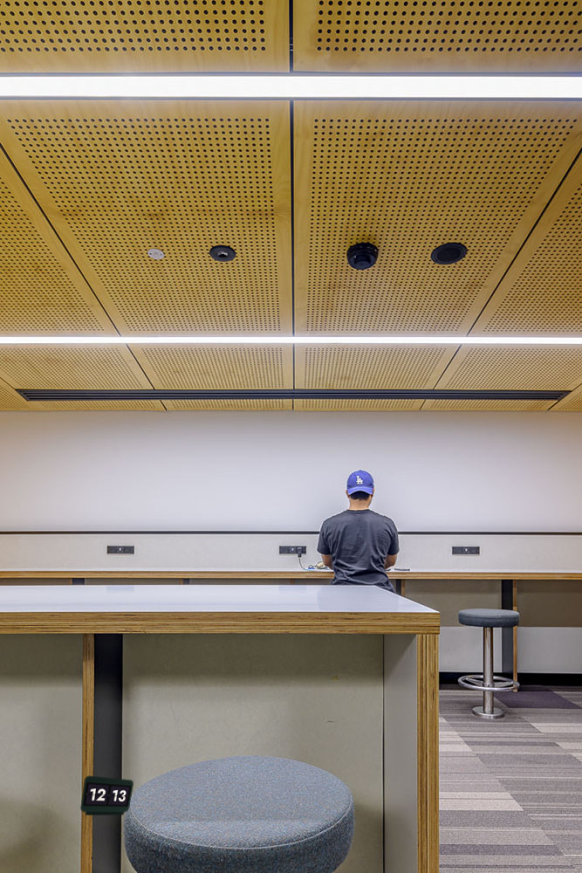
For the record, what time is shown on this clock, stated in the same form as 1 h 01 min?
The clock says 12 h 13 min
